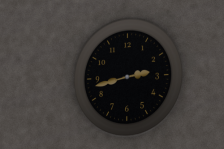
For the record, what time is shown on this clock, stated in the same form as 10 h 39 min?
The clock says 2 h 43 min
